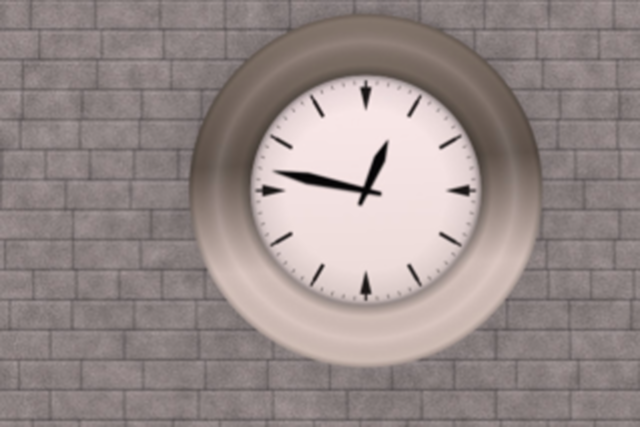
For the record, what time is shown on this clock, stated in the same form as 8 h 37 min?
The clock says 12 h 47 min
